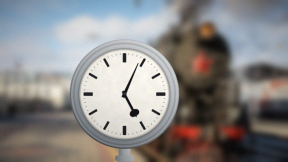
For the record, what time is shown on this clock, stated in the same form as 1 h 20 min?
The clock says 5 h 04 min
